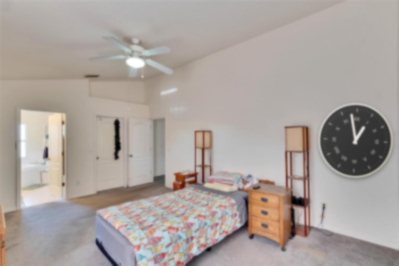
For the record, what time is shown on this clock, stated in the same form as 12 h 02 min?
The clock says 12 h 58 min
